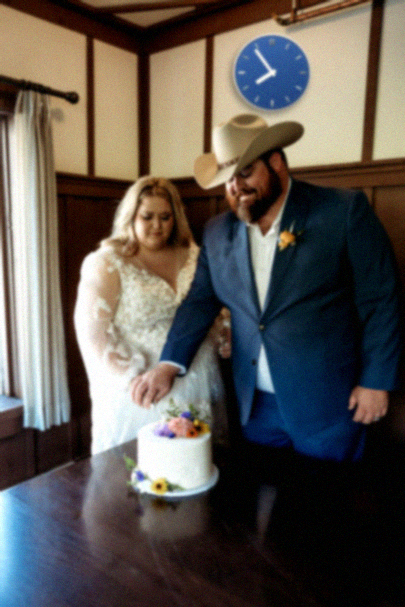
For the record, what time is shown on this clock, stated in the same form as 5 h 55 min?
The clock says 7 h 54 min
